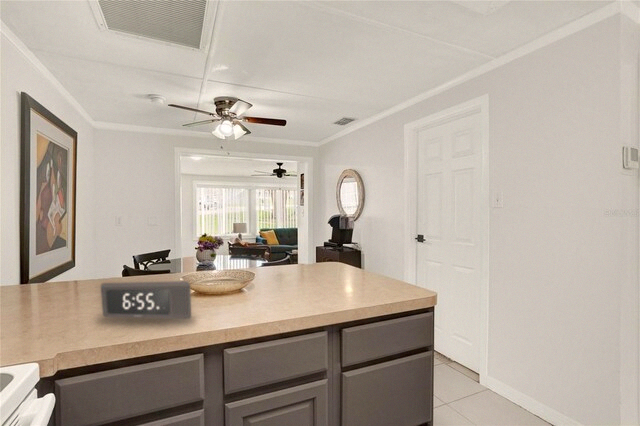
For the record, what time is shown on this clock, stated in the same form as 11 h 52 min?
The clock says 6 h 55 min
